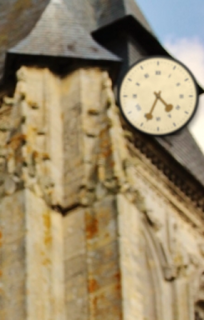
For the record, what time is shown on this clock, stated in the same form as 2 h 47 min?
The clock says 4 h 34 min
